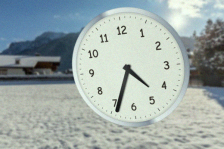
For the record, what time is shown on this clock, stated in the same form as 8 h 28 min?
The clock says 4 h 34 min
